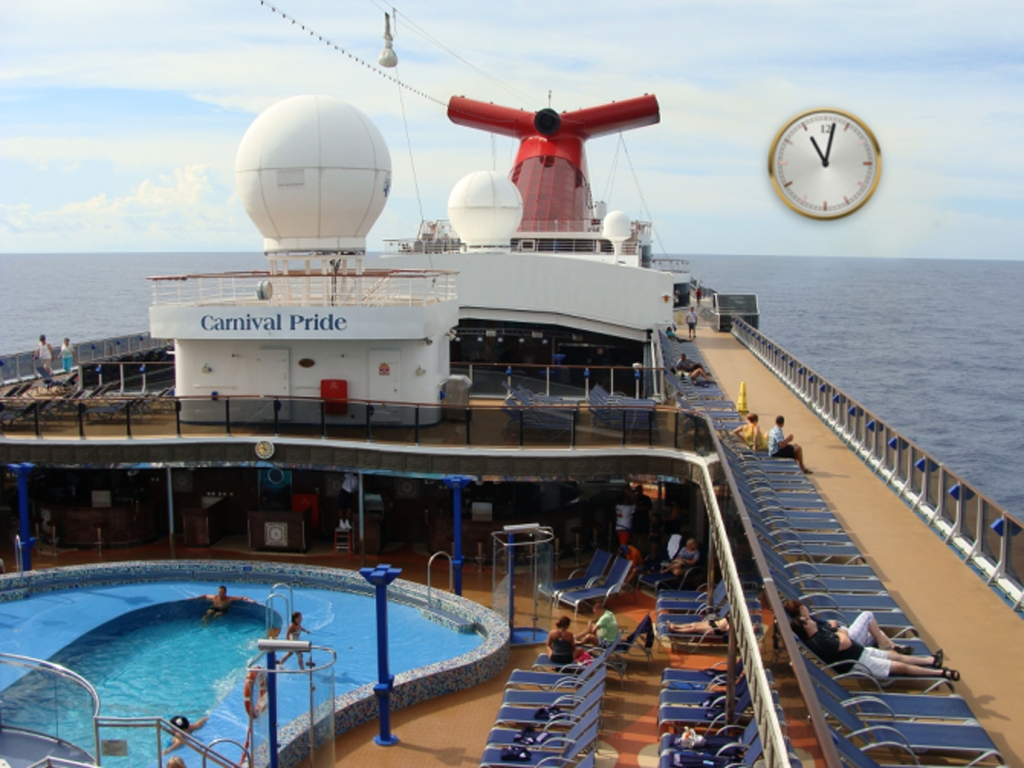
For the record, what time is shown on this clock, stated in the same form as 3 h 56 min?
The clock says 11 h 02 min
